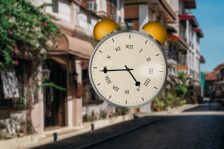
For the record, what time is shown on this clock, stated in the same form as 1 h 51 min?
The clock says 4 h 44 min
